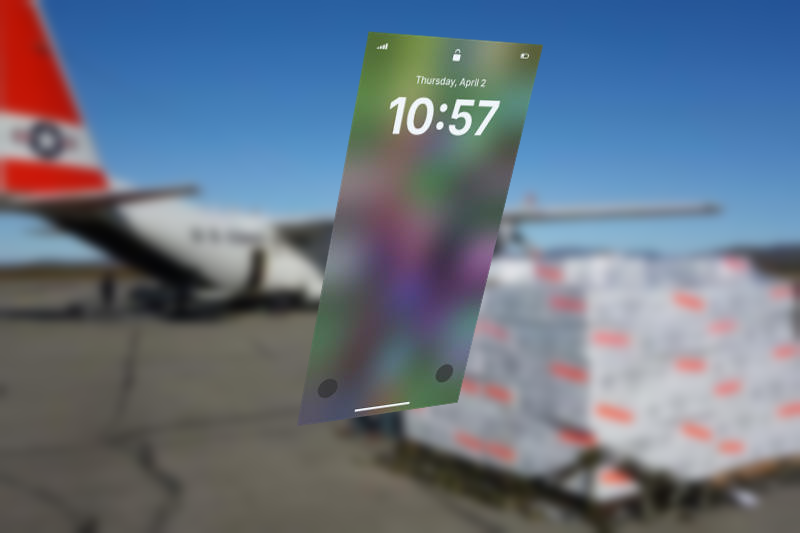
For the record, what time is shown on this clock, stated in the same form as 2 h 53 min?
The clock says 10 h 57 min
